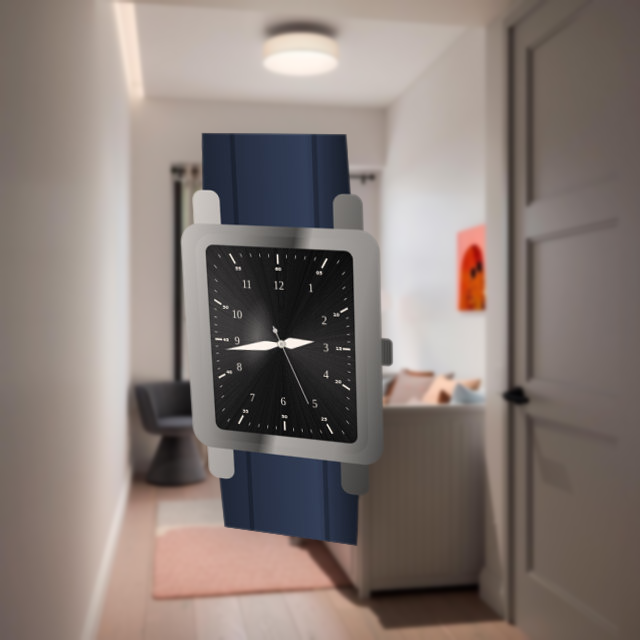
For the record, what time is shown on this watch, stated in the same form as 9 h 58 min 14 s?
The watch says 2 h 43 min 26 s
